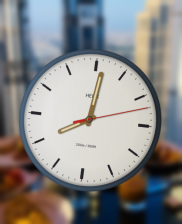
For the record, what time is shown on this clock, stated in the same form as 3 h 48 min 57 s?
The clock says 8 h 01 min 12 s
